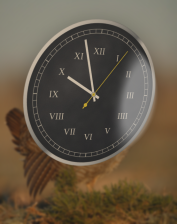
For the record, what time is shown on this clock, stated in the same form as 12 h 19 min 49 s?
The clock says 9 h 57 min 06 s
